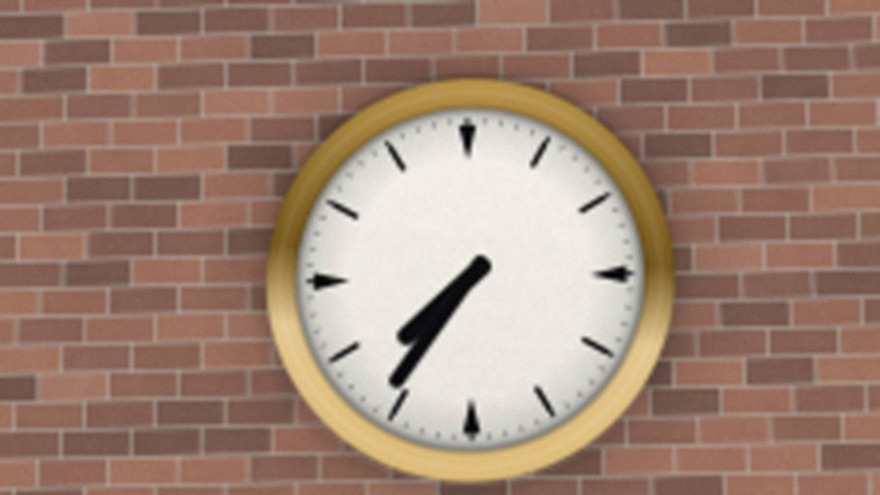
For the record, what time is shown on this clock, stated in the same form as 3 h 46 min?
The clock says 7 h 36 min
